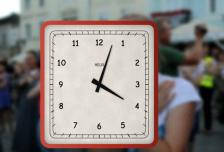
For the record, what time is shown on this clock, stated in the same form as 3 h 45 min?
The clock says 4 h 03 min
